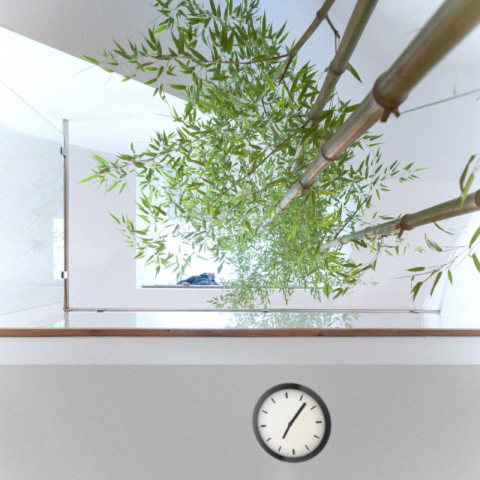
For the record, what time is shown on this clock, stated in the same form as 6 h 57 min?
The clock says 7 h 07 min
